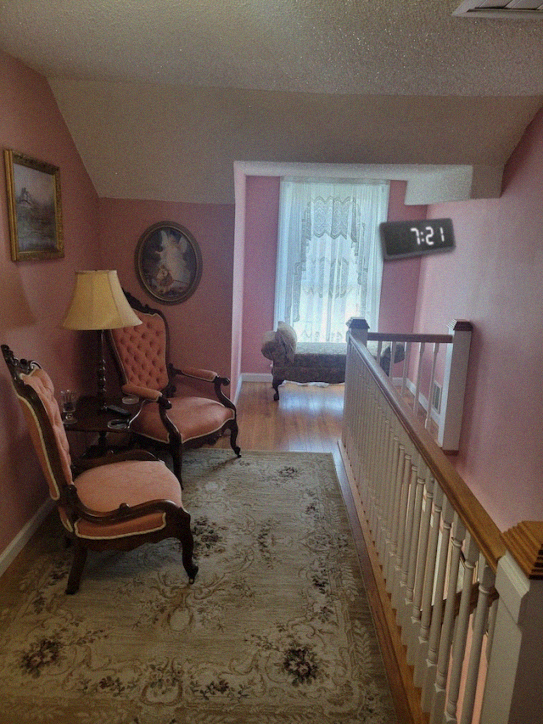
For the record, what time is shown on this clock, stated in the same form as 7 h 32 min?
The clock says 7 h 21 min
